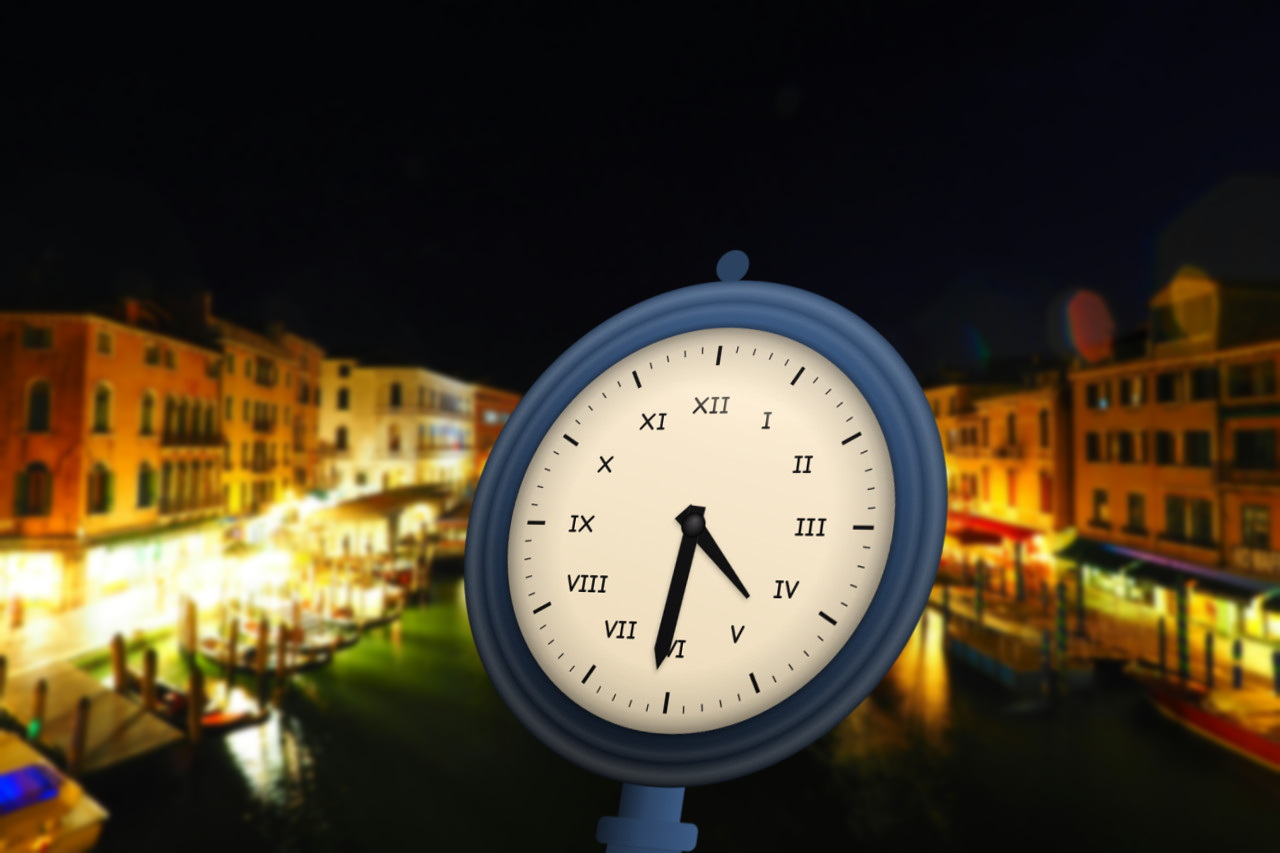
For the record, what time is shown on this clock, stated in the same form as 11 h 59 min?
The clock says 4 h 31 min
